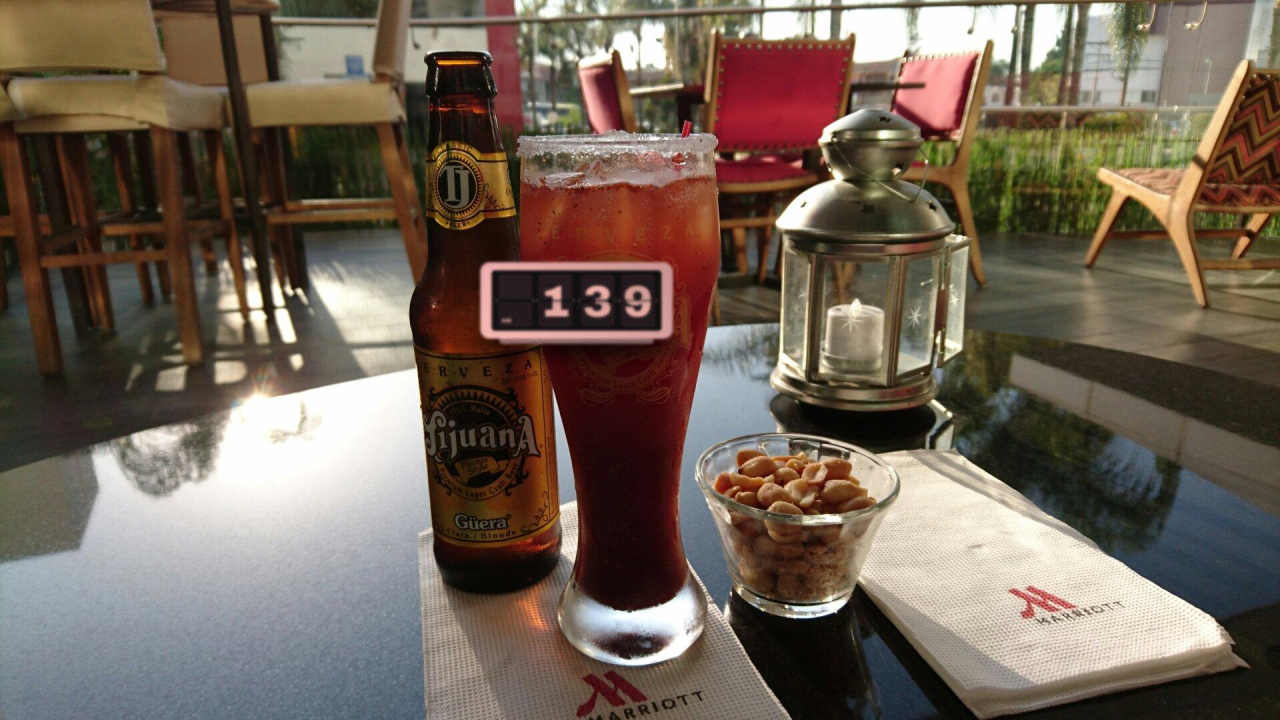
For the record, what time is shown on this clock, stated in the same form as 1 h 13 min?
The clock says 1 h 39 min
